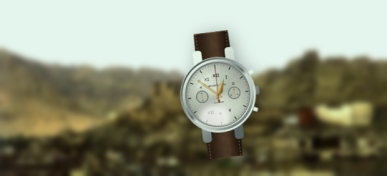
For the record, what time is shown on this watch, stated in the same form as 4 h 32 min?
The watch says 12 h 52 min
